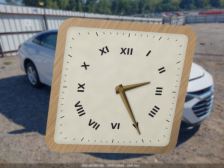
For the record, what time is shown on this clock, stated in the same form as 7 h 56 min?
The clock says 2 h 25 min
